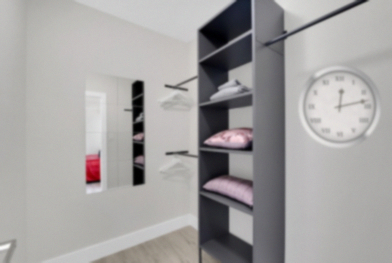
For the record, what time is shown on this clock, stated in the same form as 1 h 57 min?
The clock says 12 h 13 min
